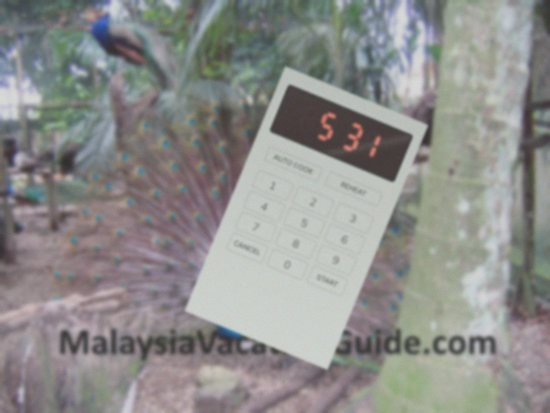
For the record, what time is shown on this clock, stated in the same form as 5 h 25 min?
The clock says 5 h 31 min
